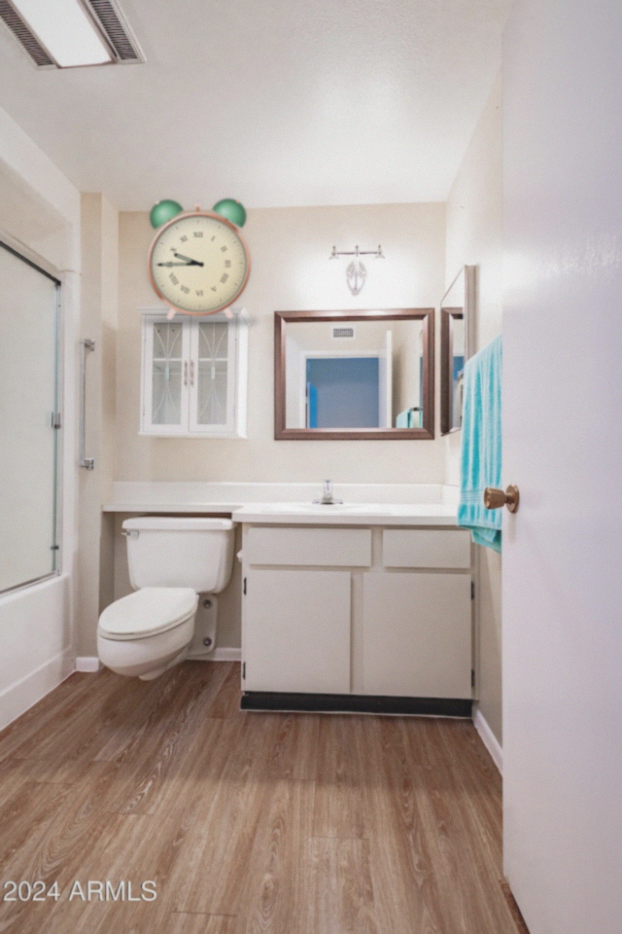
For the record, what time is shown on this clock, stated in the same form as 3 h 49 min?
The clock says 9 h 45 min
